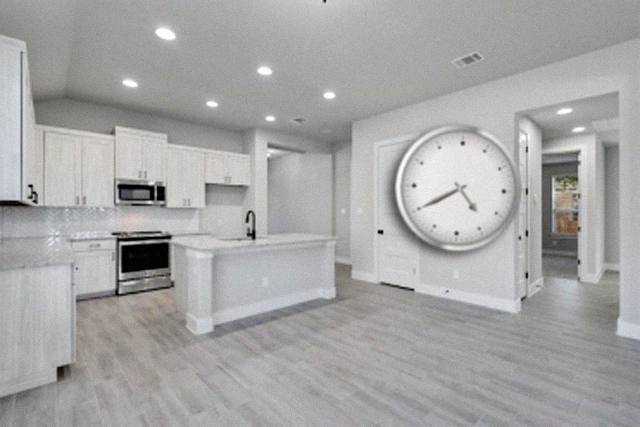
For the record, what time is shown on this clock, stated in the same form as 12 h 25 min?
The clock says 4 h 40 min
